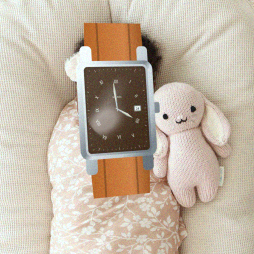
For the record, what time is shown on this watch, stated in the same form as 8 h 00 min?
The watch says 3 h 59 min
